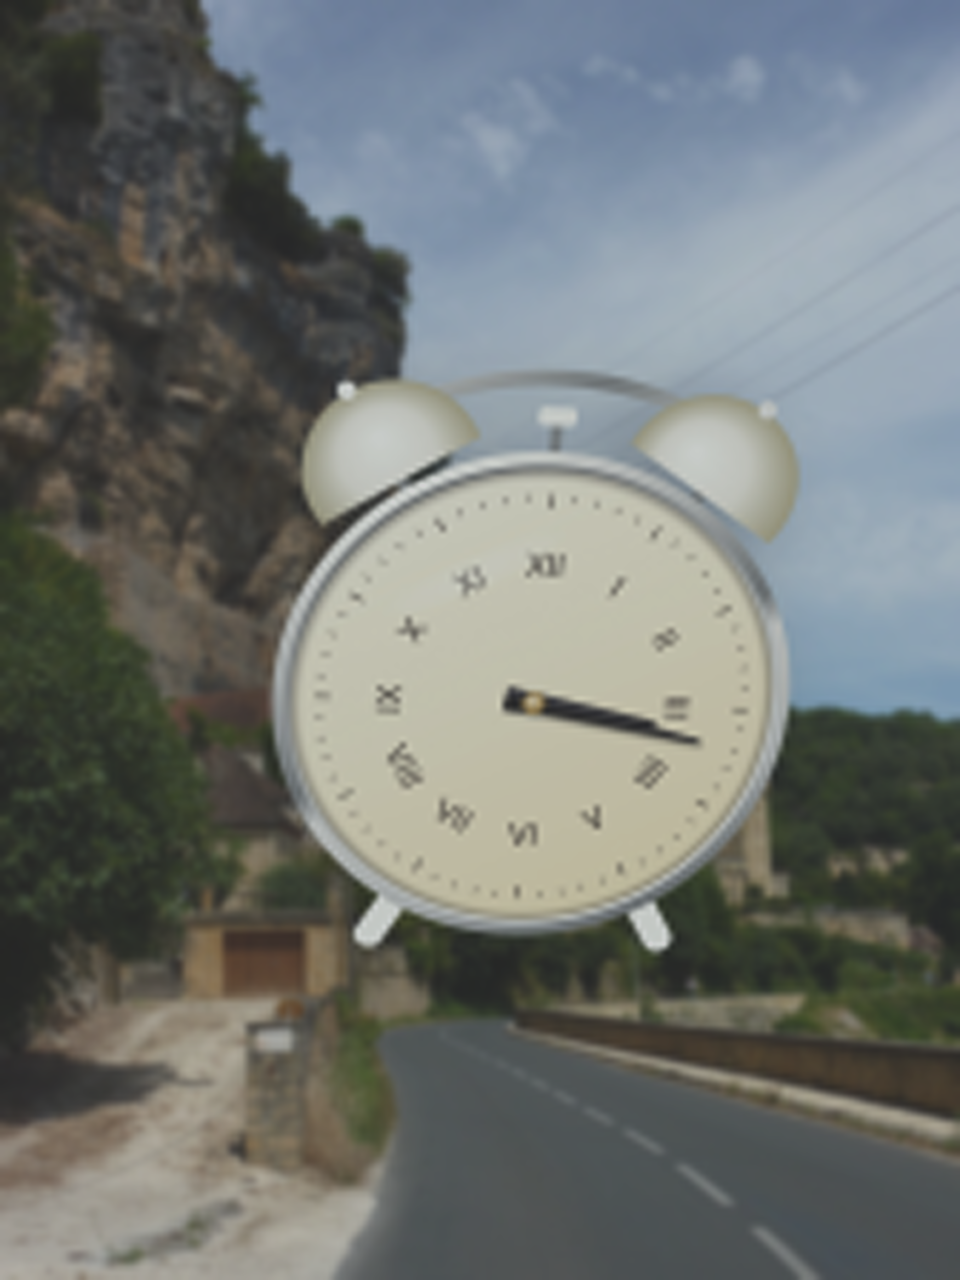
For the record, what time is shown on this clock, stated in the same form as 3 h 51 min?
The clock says 3 h 17 min
